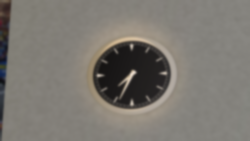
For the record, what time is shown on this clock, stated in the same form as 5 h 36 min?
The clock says 7 h 34 min
